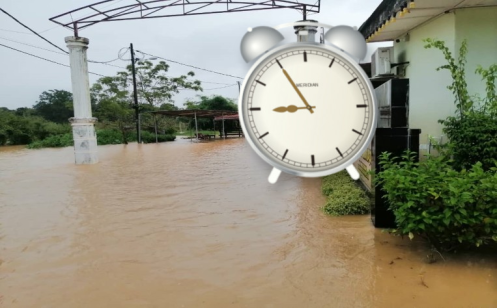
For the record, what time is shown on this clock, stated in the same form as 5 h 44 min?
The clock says 8 h 55 min
